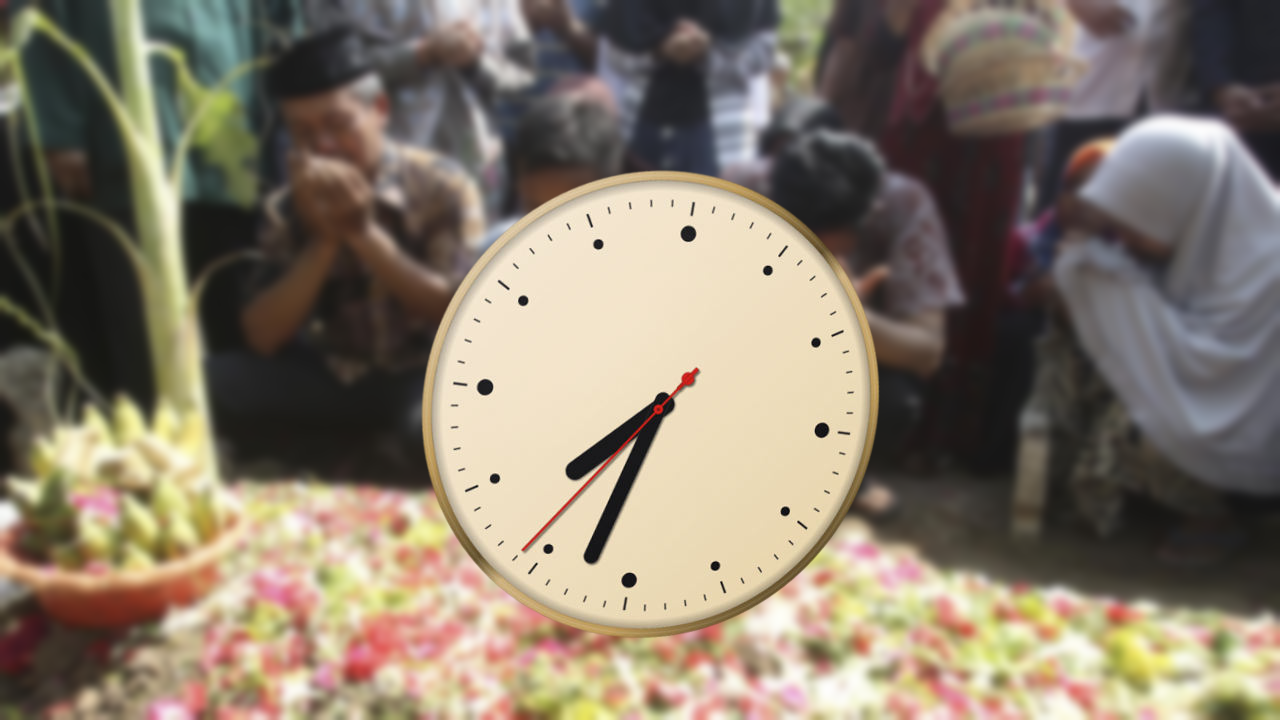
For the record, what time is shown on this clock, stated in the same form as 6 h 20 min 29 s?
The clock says 7 h 32 min 36 s
